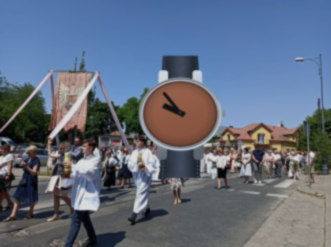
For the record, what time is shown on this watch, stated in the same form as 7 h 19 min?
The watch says 9 h 54 min
